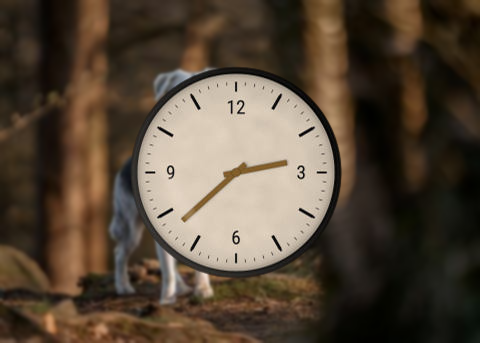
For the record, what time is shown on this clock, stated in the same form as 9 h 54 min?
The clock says 2 h 38 min
